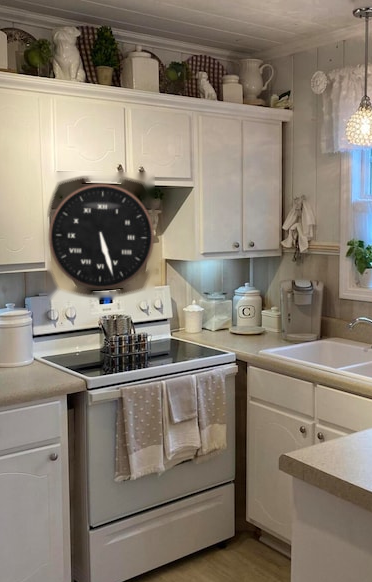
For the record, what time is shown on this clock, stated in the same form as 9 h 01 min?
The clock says 5 h 27 min
